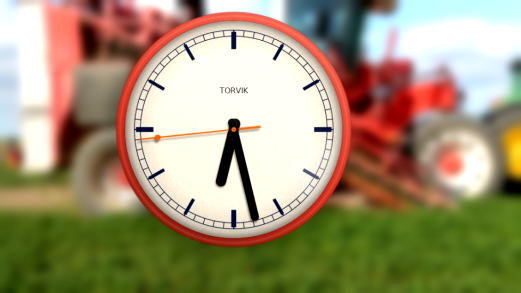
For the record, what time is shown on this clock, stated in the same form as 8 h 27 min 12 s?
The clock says 6 h 27 min 44 s
